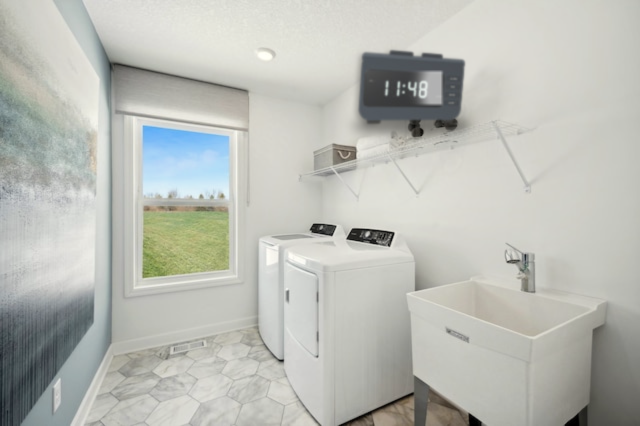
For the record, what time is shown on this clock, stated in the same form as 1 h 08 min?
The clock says 11 h 48 min
